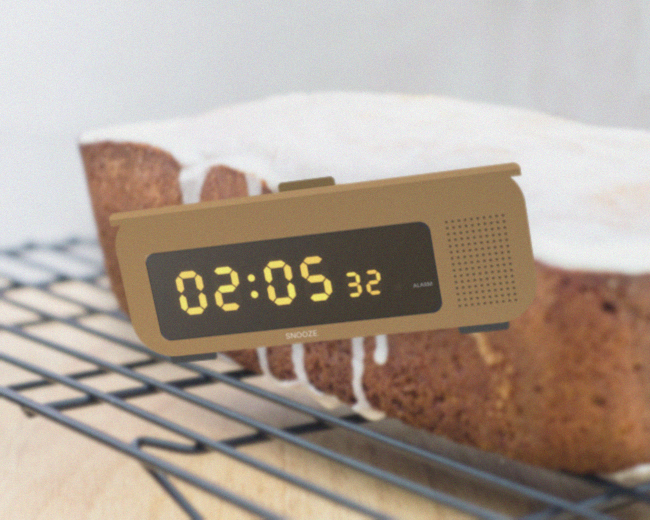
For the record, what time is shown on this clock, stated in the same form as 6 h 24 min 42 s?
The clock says 2 h 05 min 32 s
